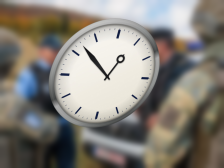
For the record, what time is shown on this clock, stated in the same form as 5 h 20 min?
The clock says 12 h 52 min
